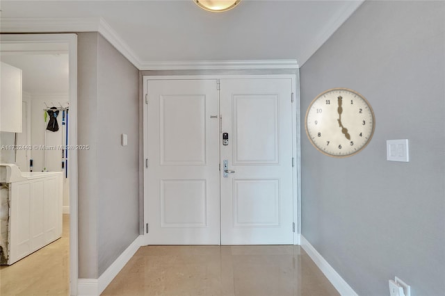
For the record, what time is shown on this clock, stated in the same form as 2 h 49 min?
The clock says 5 h 00 min
